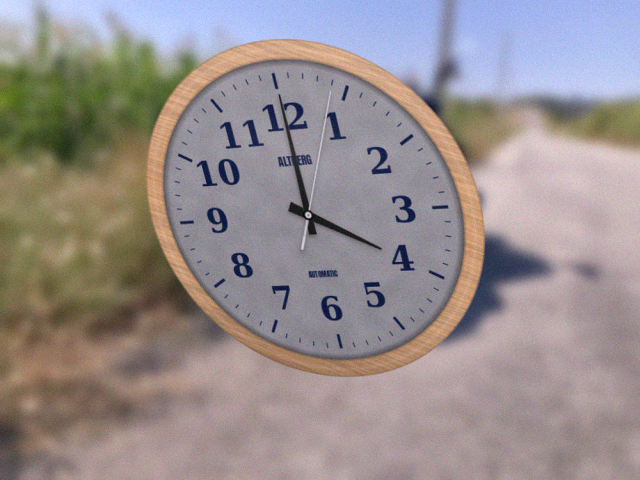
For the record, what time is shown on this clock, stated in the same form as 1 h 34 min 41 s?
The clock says 4 h 00 min 04 s
